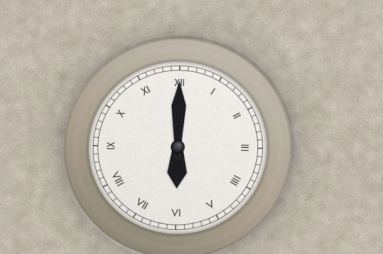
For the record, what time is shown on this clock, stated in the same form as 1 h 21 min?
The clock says 6 h 00 min
